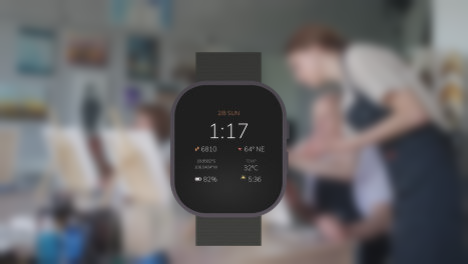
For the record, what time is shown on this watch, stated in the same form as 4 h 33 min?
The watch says 1 h 17 min
